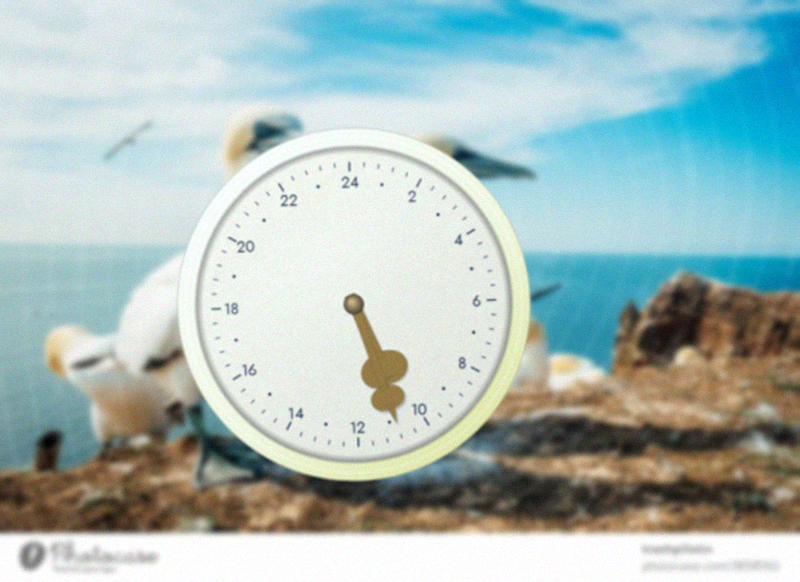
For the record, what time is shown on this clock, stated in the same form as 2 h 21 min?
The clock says 10 h 27 min
